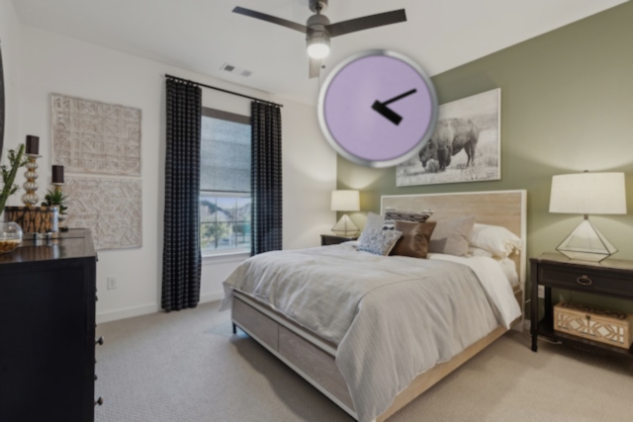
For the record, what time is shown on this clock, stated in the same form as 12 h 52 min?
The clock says 4 h 11 min
